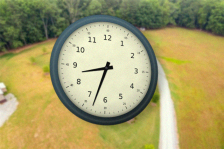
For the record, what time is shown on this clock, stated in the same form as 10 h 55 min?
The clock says 8 h 33 min
